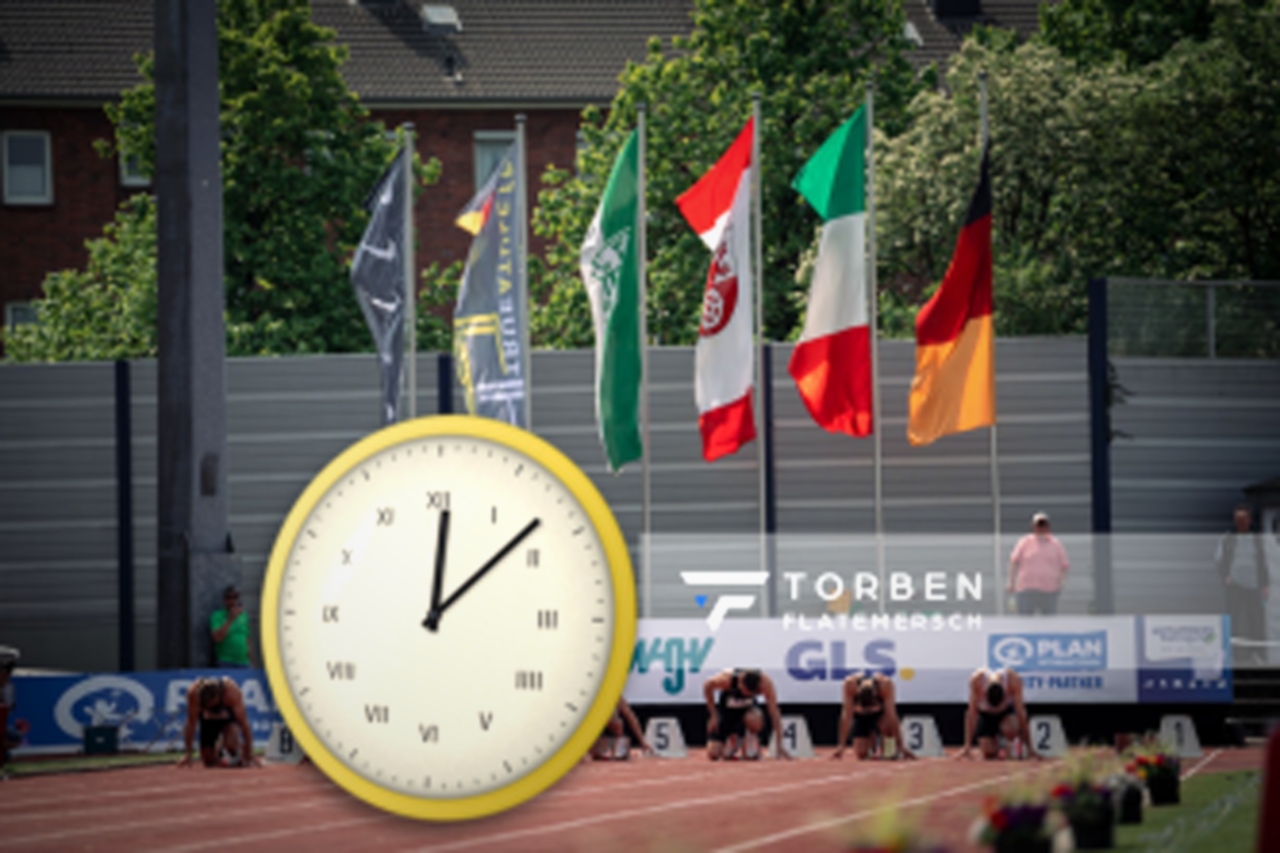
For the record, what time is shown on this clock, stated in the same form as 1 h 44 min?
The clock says 12 h 08 min
